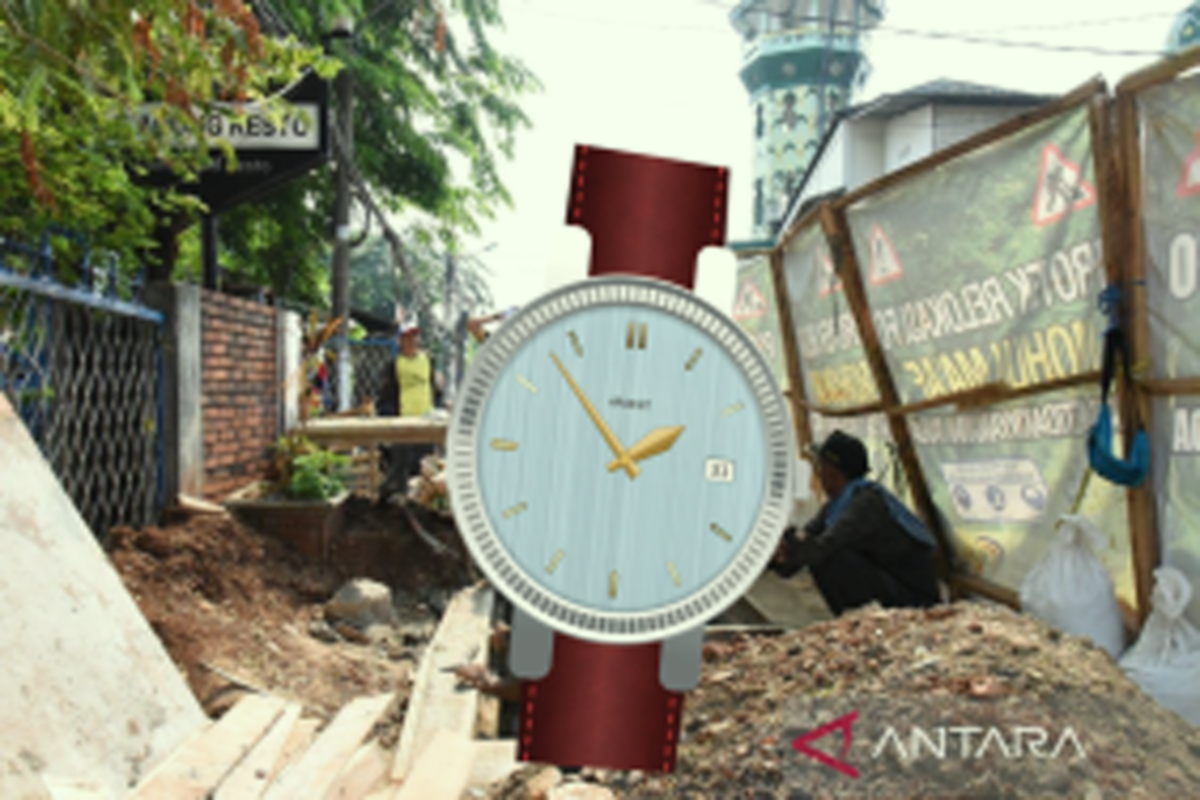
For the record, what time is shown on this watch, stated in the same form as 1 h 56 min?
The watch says 1 h 53 min
